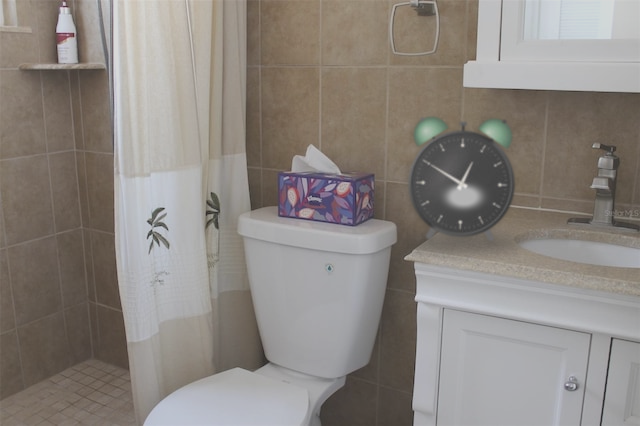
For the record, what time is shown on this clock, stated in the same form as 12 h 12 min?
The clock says 12 h 50 min
